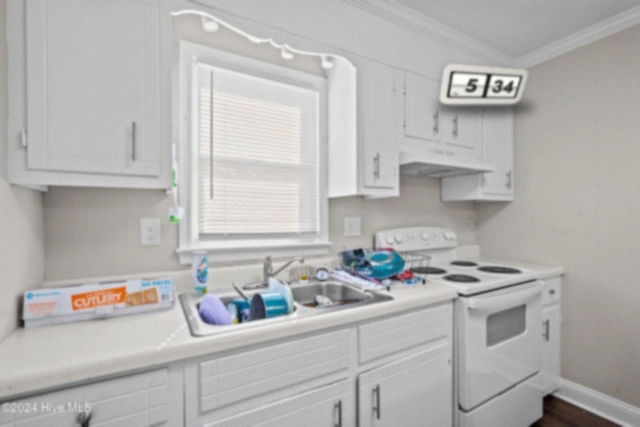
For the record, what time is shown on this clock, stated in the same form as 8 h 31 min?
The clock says 5 h 34 min
